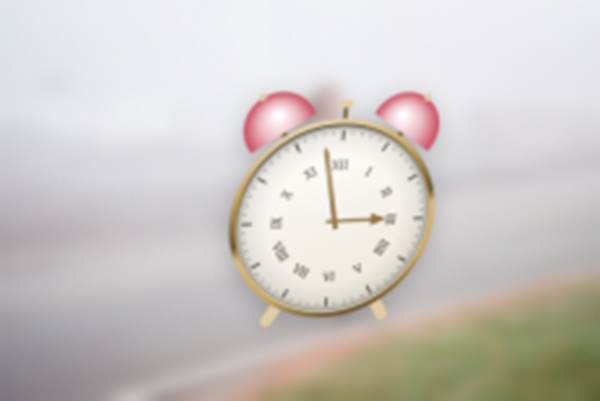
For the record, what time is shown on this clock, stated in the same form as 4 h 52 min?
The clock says 2 h 58 min
